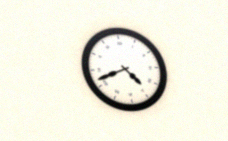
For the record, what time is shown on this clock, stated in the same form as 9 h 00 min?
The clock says 4 h 42 min
